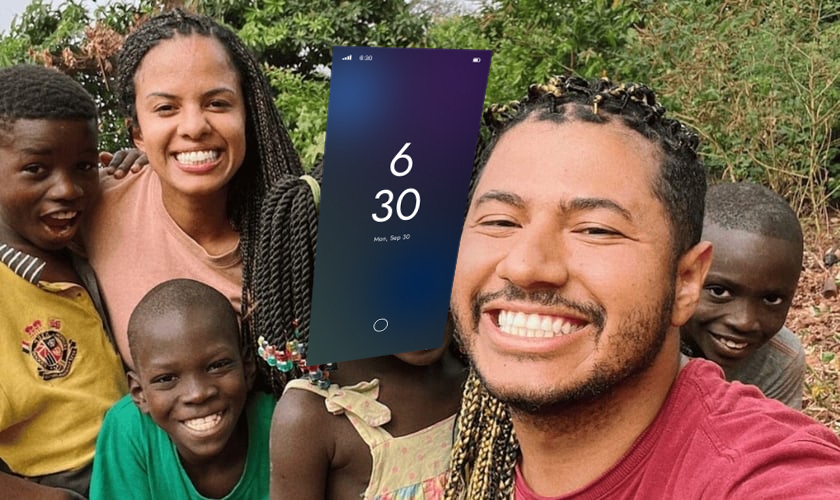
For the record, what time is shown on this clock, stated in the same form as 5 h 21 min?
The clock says 6 h 30 min
